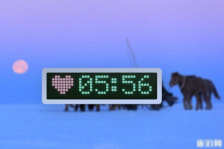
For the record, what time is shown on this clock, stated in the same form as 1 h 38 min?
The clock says 5 h 56 min
